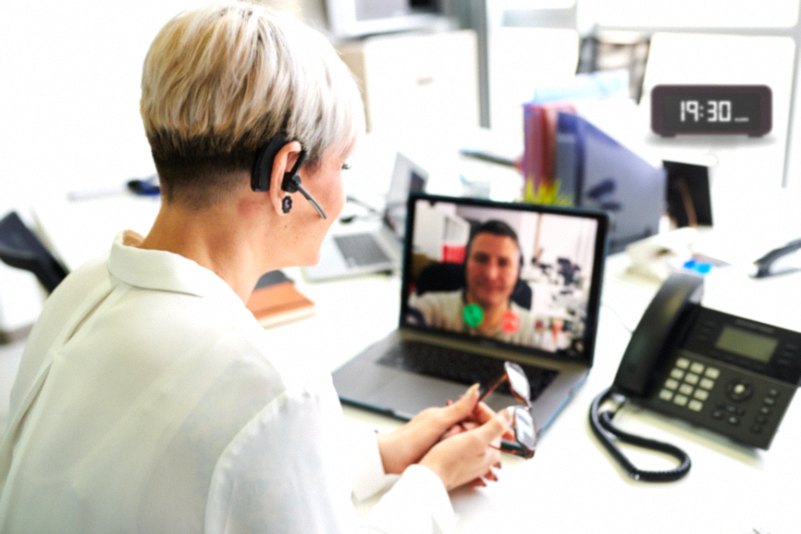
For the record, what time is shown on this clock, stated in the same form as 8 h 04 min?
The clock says 19 h 30 min
